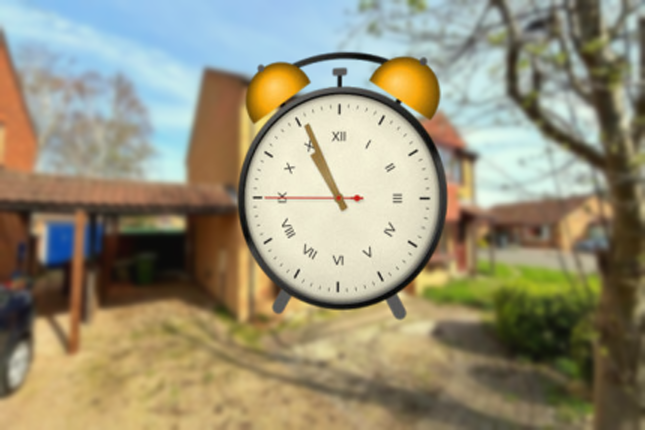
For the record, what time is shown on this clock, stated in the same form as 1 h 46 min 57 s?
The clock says 10 h 55 min 45 s
